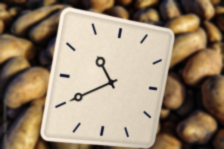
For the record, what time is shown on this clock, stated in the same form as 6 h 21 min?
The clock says 10 h 40 min
